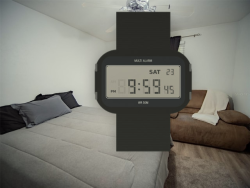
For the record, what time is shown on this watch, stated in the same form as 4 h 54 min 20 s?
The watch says 9 h 59 min 45 s
